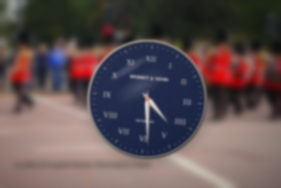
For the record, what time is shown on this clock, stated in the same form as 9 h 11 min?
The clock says 4 h 29 min
